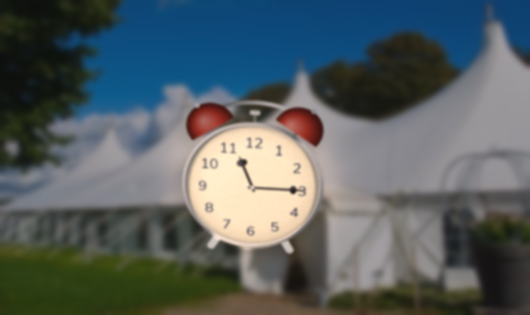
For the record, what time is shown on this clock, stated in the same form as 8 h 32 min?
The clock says 11 h 15 min
